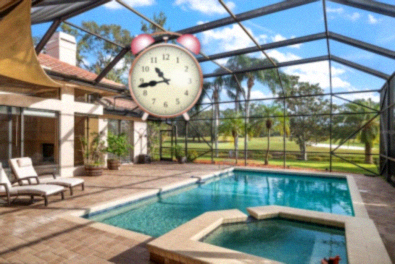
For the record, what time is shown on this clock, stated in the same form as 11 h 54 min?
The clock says 10 h 43 min
